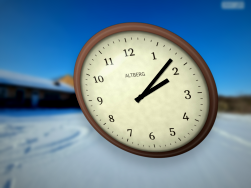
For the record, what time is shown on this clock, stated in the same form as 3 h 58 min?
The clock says 2 h 08 min
